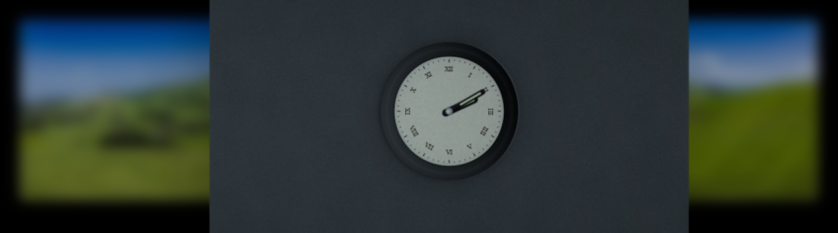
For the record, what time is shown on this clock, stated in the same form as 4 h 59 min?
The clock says 2 h 10 min
